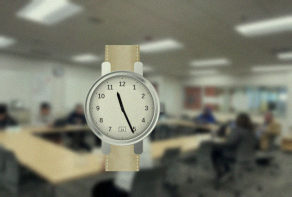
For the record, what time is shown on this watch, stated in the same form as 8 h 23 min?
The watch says 11 h 26 min
